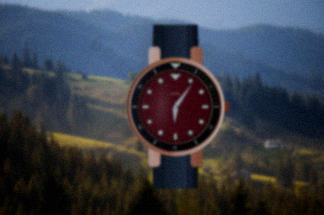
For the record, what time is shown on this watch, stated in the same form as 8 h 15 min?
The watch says 6 h 06 min
